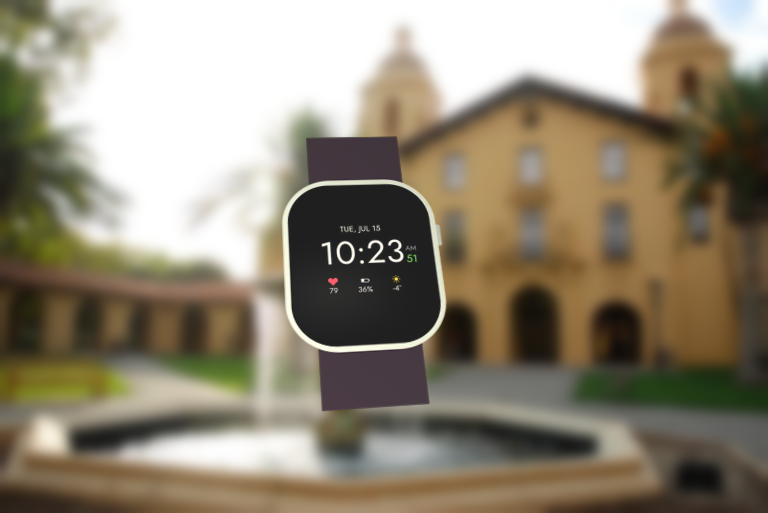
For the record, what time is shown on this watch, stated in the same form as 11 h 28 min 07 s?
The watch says 10 h 23 min 51 s
